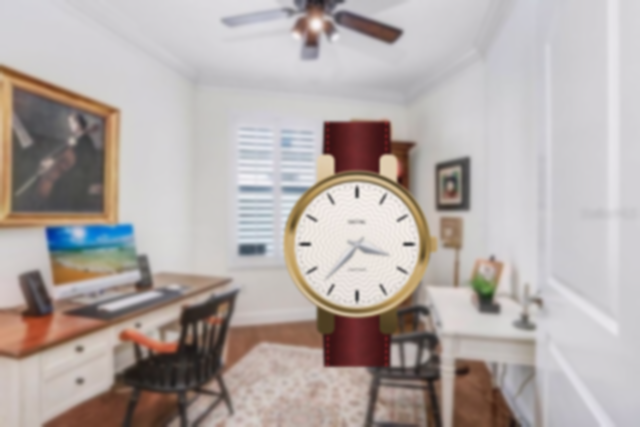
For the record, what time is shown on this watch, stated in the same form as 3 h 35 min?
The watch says 3 h 37 min
